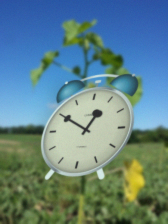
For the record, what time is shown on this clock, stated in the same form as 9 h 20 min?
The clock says 12 h 50 min
